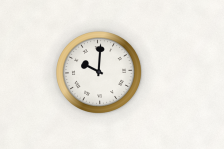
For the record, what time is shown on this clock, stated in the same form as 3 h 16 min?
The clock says 10 h 01 min
